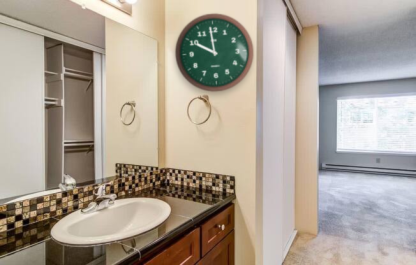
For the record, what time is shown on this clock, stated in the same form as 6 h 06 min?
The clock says 9 h 59 min
